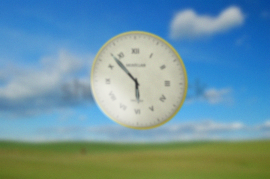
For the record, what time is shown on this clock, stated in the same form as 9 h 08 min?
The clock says 5 h 53 min
